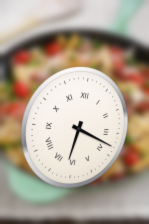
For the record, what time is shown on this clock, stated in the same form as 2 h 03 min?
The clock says 6 h 18 min
